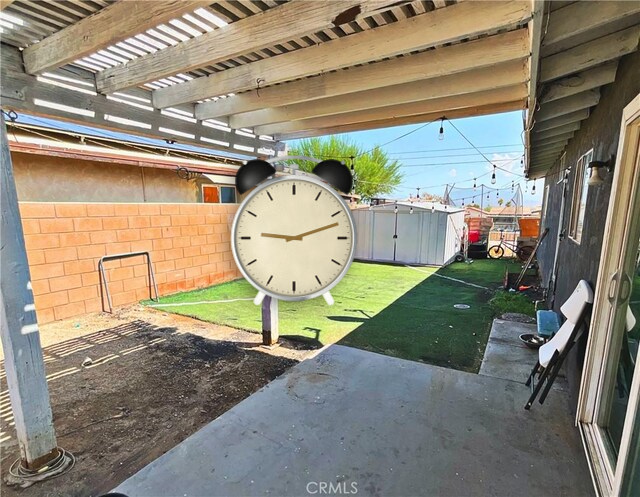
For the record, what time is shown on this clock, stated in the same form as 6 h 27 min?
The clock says 9 h 12 min
